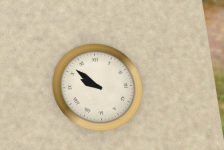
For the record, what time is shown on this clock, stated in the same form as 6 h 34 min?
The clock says 9 h 52 min
